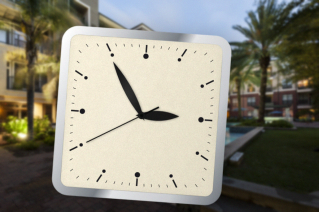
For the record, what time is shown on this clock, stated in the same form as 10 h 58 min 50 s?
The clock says 2 h 54 min 40 s
